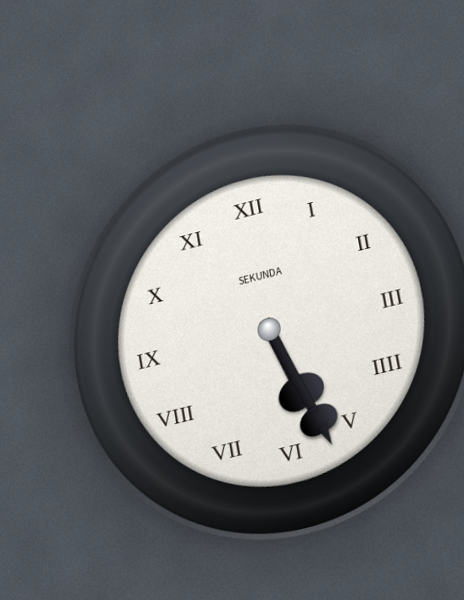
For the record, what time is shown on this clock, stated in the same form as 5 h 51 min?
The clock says 5 h 27 min
